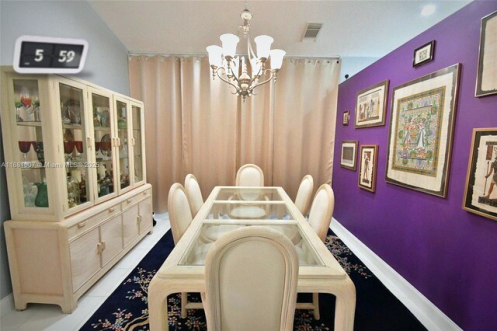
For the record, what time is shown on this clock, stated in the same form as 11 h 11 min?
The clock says 5 h 59 min
